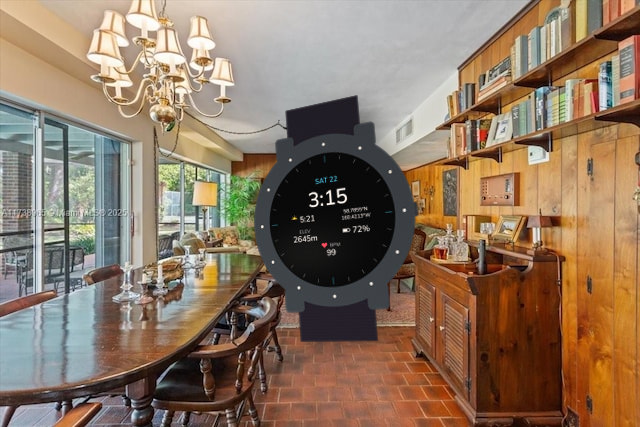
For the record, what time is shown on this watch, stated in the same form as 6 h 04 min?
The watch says 3 h 15 min
